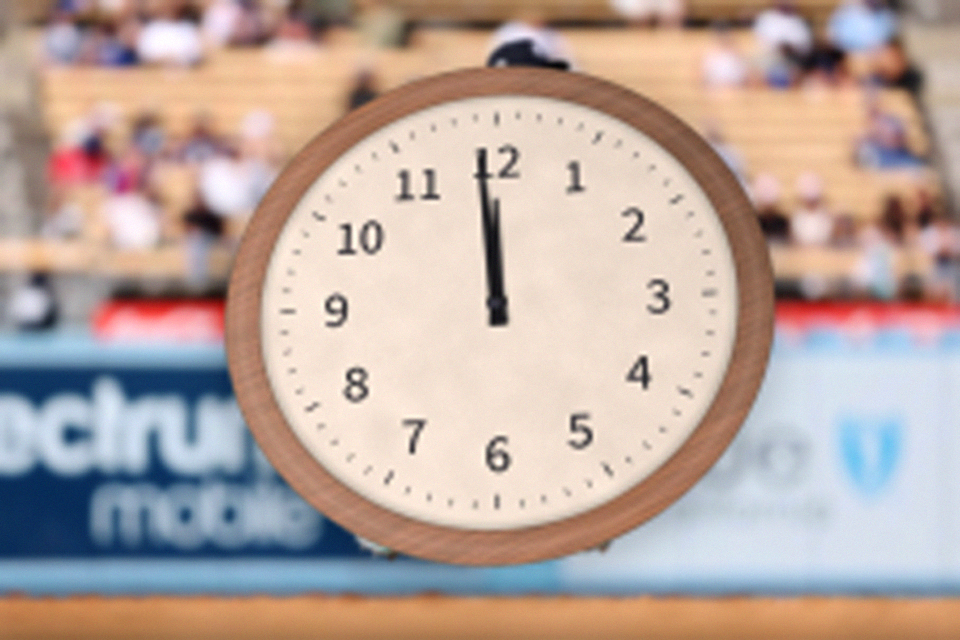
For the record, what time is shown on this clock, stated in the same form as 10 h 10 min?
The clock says 11 h 59 min
